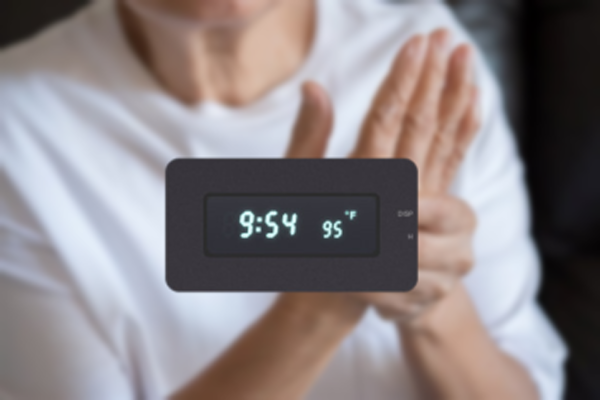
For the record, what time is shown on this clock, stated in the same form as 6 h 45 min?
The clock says 9 h 54 min
